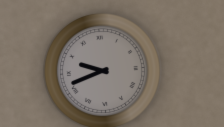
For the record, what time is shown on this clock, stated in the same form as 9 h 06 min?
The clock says 9 h 42 min
